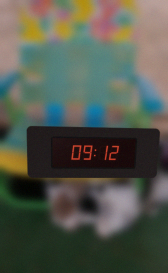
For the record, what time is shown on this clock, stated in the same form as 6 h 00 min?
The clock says 9 h 12 min
